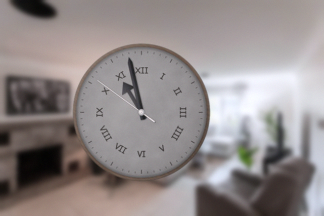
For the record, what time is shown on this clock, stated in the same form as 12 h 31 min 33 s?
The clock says 10 h 57 min 51 s
